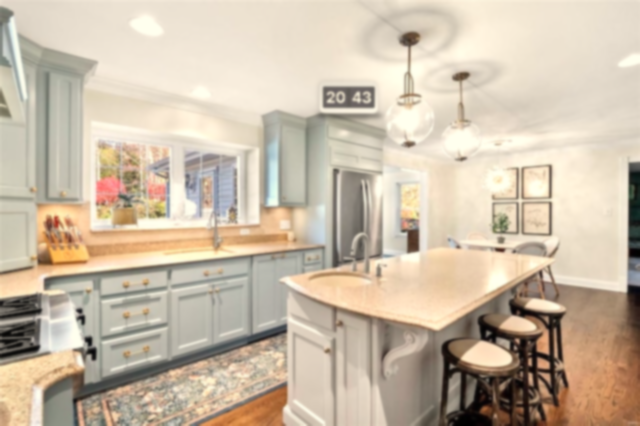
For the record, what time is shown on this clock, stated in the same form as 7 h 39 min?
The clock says 20 h 43 min
